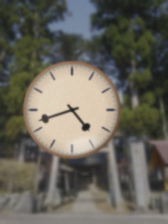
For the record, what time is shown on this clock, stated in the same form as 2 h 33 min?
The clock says 4 h 42 min
